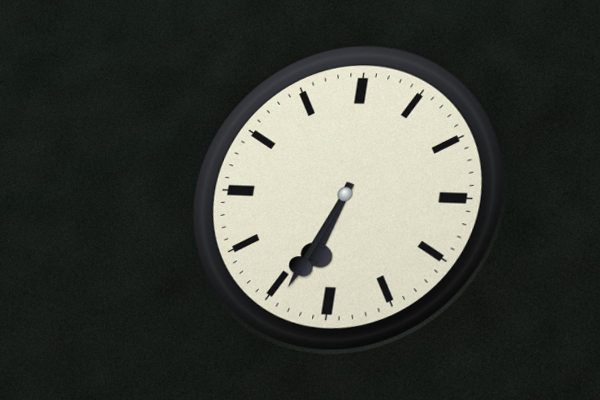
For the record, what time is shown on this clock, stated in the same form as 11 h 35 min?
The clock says 6 h 34 min
